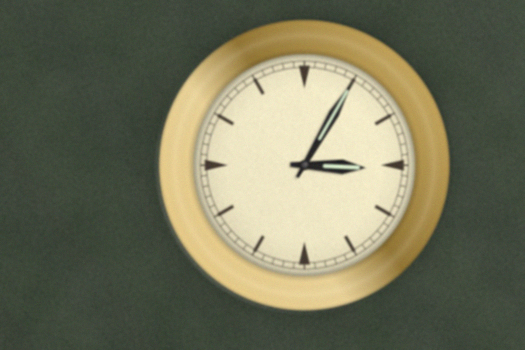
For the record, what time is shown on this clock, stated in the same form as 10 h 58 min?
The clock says 3 h 05 min
